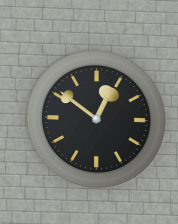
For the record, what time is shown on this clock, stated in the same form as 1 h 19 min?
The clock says 12 h 51 min
